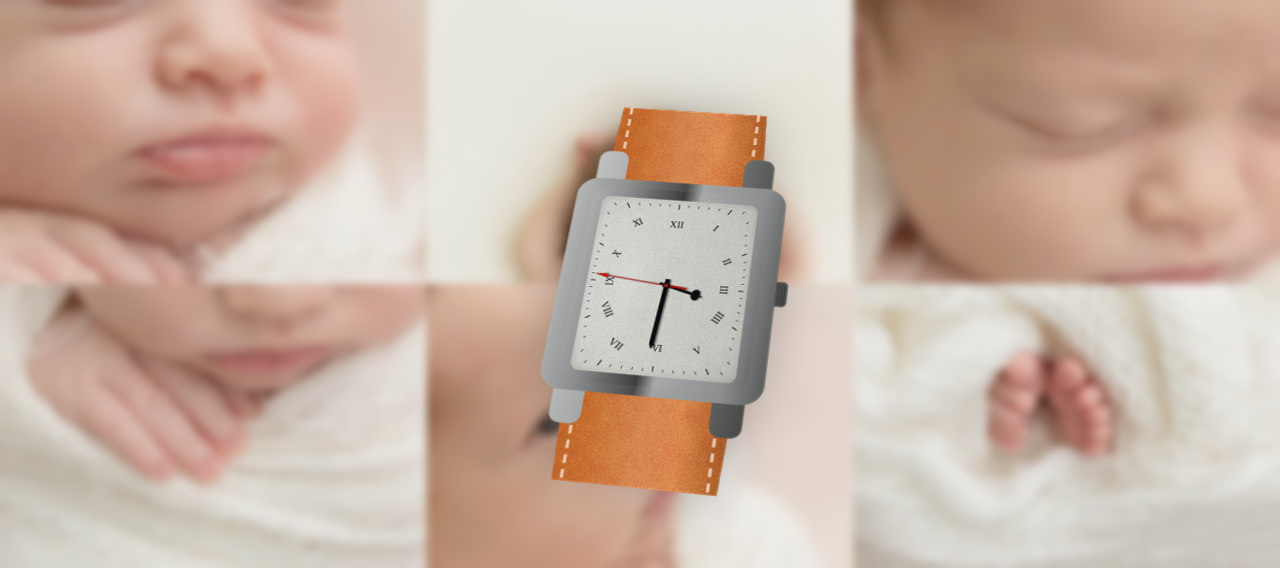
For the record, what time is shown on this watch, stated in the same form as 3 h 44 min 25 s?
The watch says 3 h 30 min 46 s
